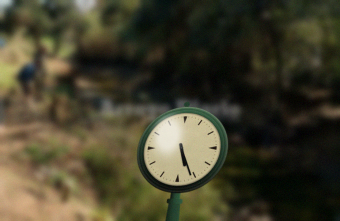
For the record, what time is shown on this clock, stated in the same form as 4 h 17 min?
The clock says 5 h 26 min
